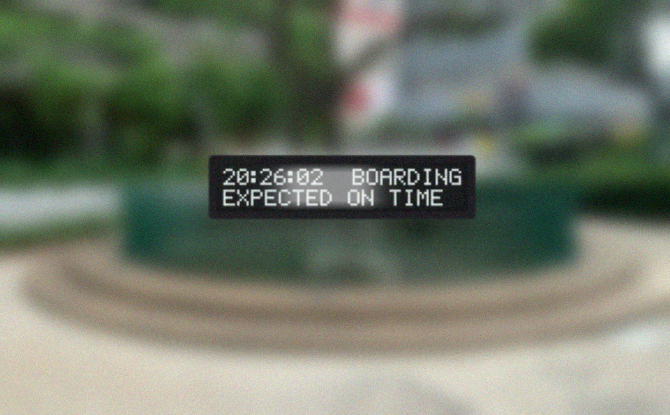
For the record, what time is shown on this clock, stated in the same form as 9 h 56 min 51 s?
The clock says 20 h 26 min 02 s
